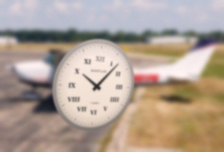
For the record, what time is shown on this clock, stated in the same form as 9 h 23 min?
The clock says 10 h 07 min
